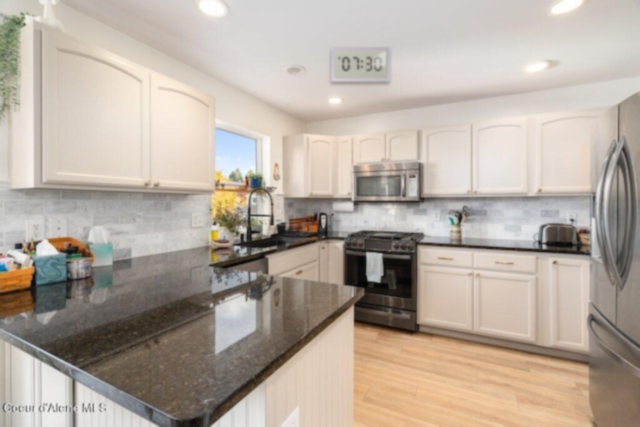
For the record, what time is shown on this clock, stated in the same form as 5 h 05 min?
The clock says 7 h 30 min
